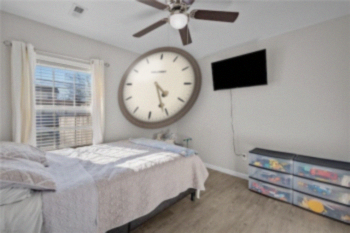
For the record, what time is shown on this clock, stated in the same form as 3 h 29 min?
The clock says 4 h 26 min
